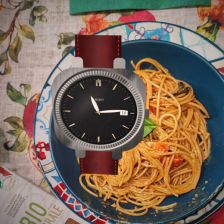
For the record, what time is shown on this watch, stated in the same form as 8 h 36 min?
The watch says 11 h 14 min
